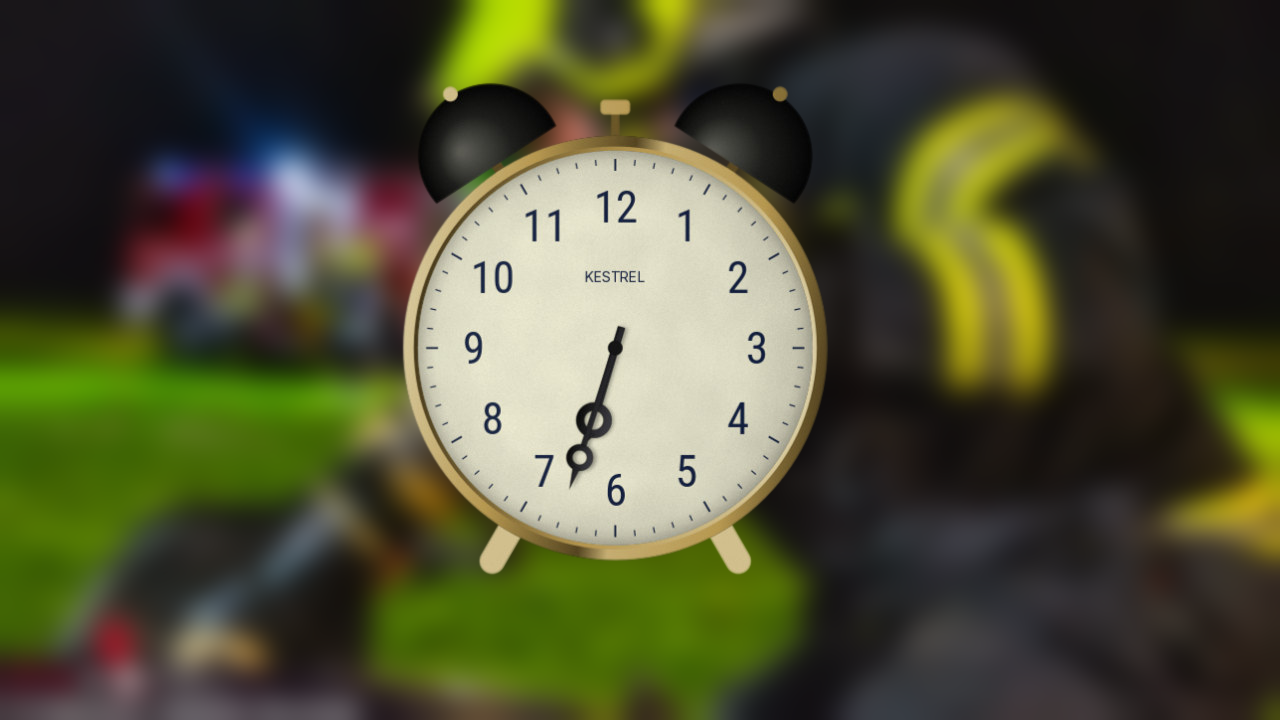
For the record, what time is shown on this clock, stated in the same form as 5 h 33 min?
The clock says 6 h 33 min
